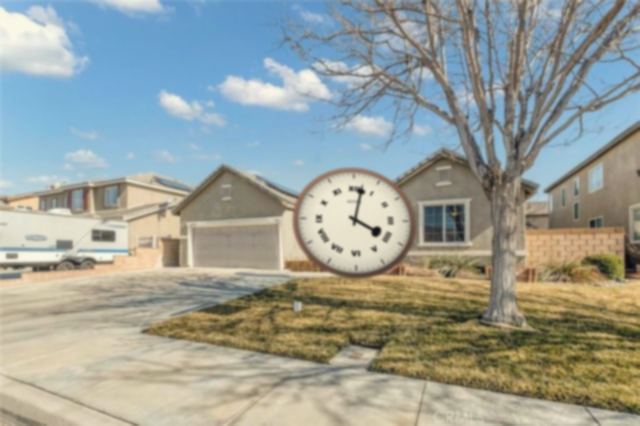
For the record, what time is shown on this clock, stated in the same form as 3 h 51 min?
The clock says 4 h 02 min
